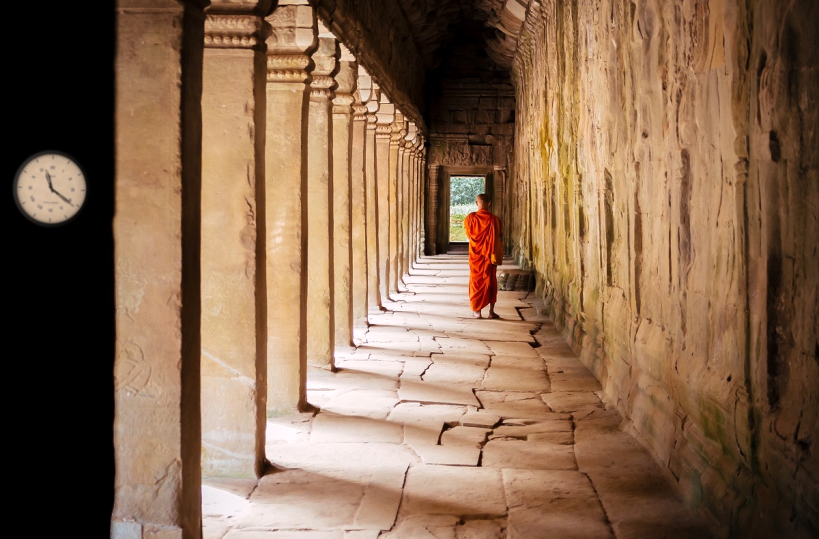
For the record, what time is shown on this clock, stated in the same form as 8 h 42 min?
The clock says 11 h 21 min
